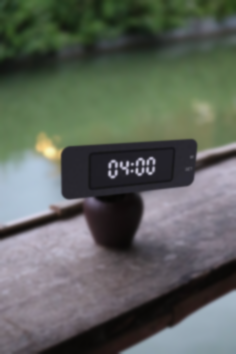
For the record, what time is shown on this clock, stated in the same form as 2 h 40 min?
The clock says 4 h 00 min
